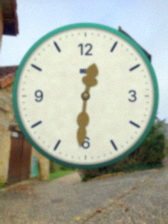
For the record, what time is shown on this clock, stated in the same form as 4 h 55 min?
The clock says 12 h 31 min
